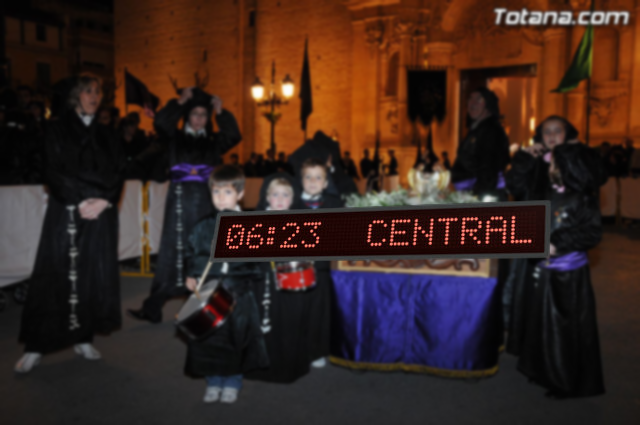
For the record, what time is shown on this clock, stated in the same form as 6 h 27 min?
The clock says 6 h 23 min
